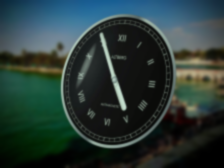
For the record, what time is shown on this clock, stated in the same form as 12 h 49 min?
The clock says 4 h 55 min
